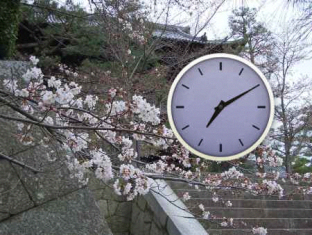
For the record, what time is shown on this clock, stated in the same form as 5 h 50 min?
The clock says 7 h 10 min
